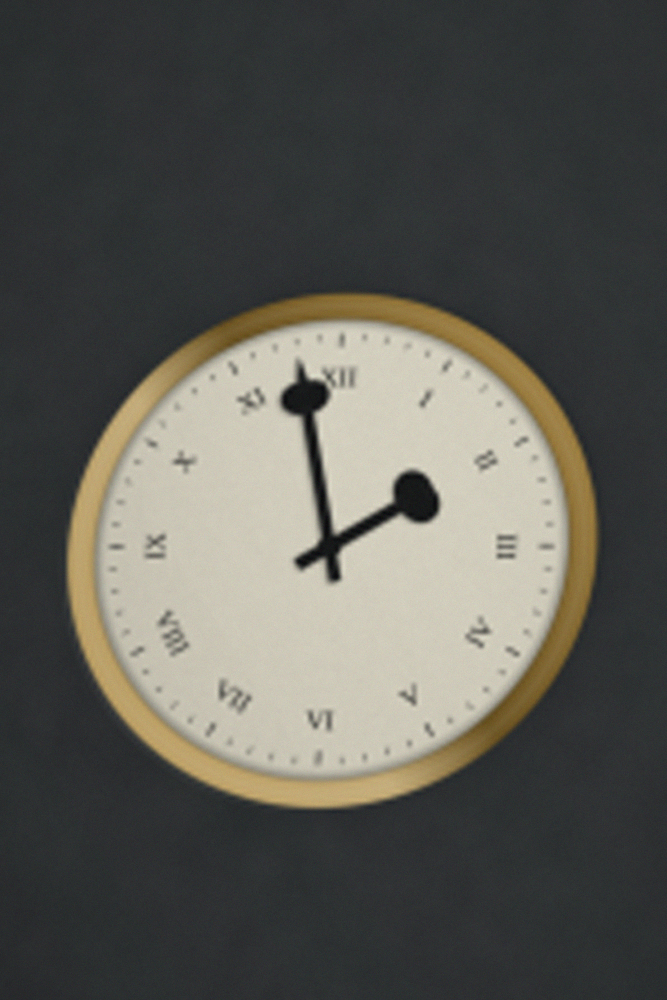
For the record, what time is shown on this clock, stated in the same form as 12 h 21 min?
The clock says 1 h 58 min
